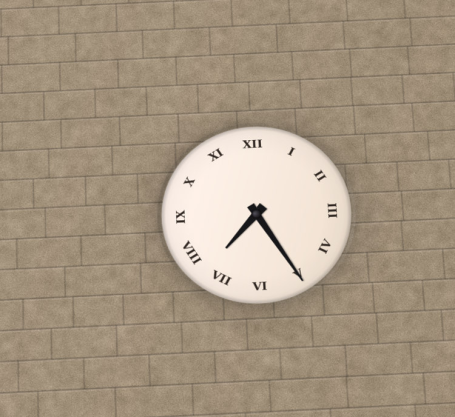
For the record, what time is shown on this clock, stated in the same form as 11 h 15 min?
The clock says 7 h 25 min
